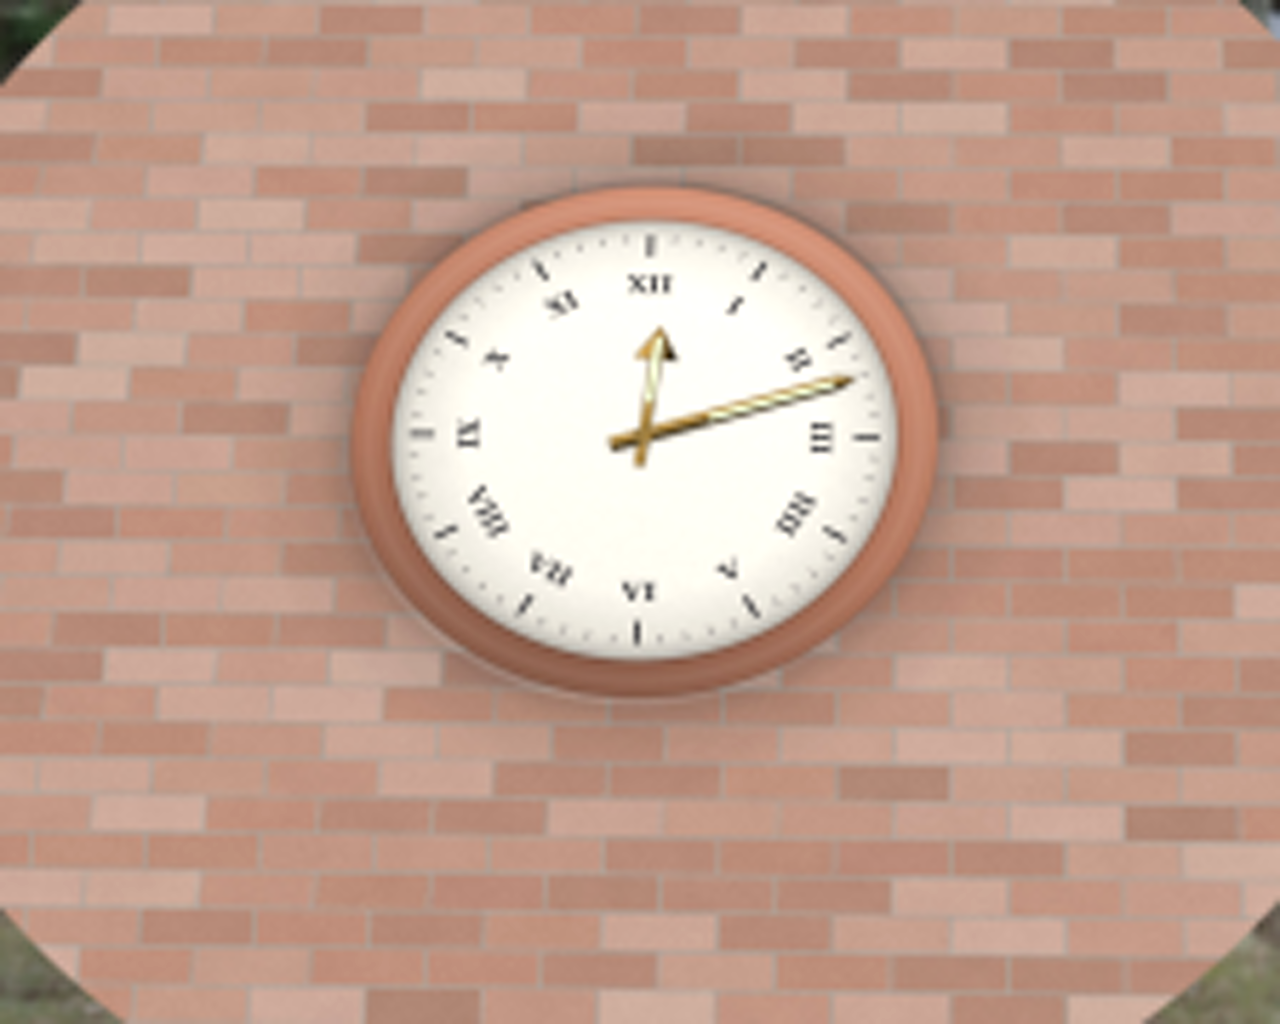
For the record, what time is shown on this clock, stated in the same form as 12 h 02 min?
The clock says 12 h 12 min
